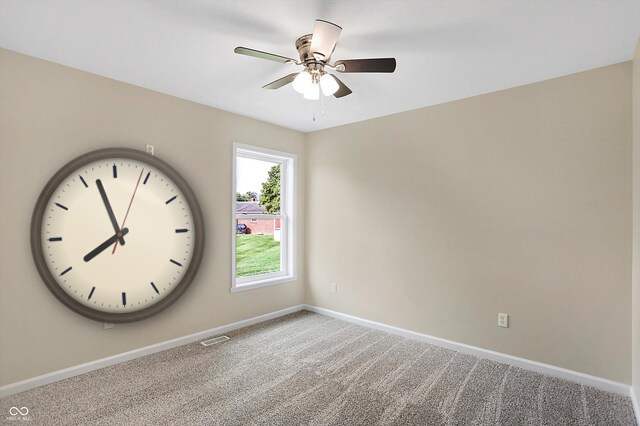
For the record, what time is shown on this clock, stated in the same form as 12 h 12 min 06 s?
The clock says 7 h 57 min 04 s
